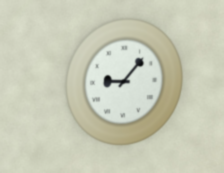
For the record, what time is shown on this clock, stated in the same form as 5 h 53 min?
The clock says 9 h 07 min
